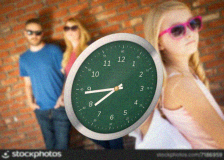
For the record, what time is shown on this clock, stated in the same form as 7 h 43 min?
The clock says 7 h 44 min
